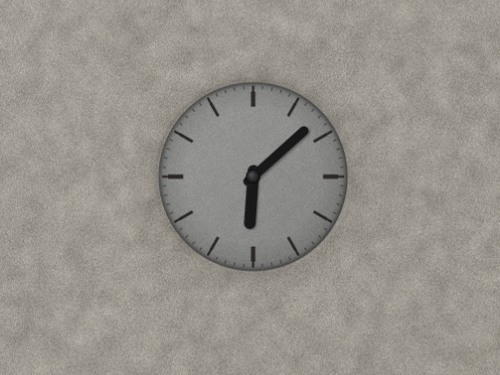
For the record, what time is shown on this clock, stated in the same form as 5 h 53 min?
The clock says 6 h 08 min
